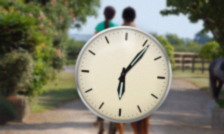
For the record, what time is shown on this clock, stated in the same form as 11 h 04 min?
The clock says 6 h 06 min
